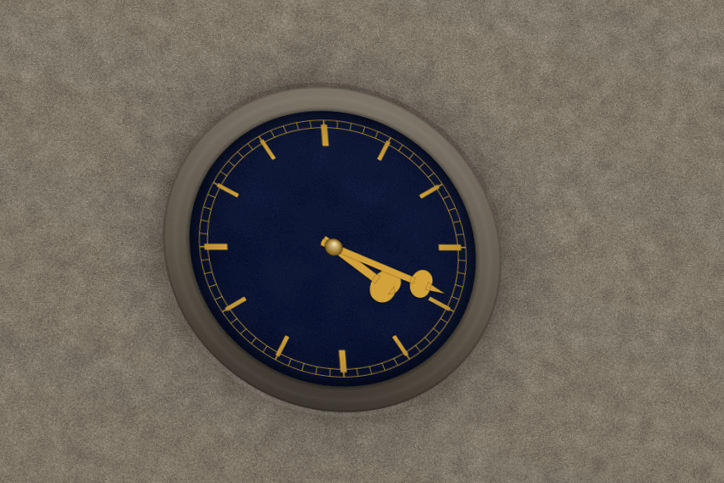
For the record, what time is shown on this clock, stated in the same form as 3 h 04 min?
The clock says 4 h 19 min
